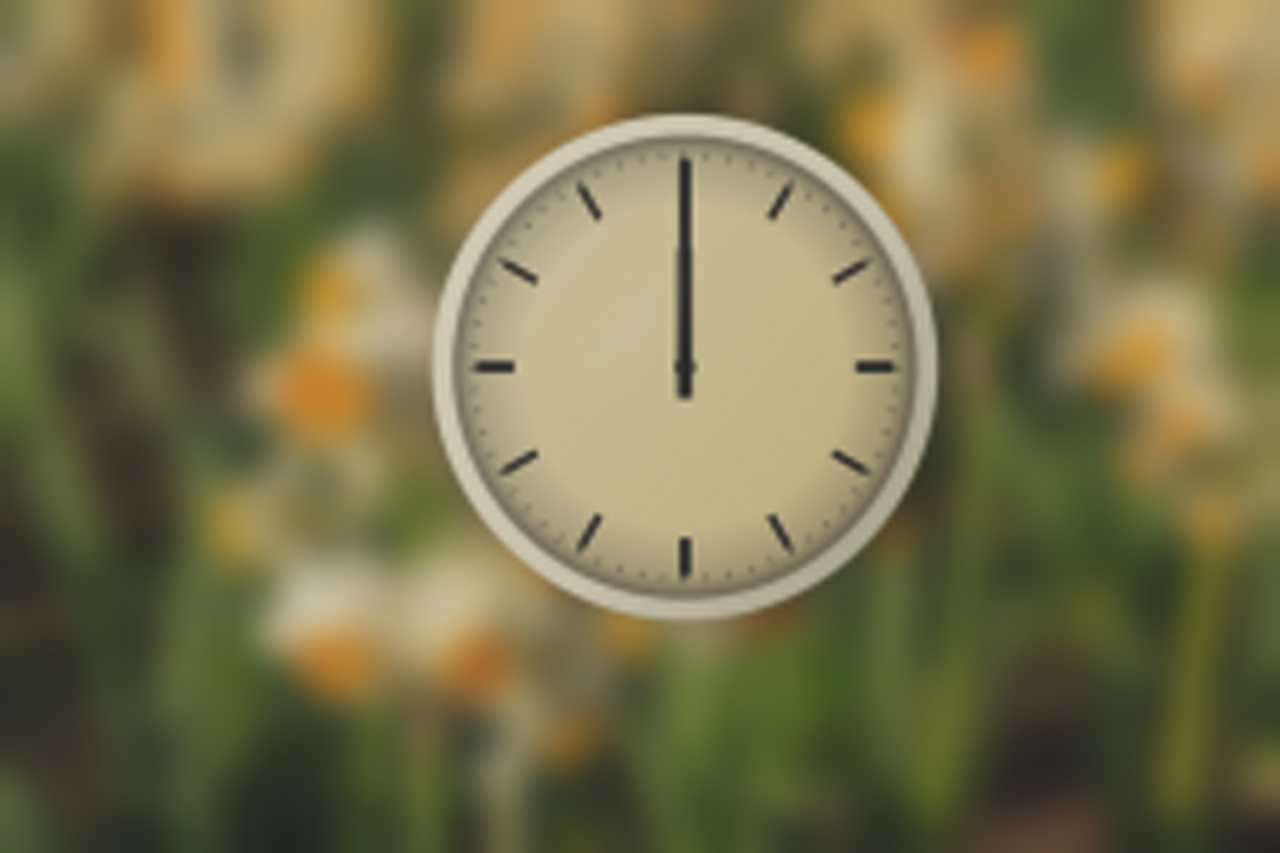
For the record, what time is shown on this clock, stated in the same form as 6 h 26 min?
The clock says 12 h 00 min
